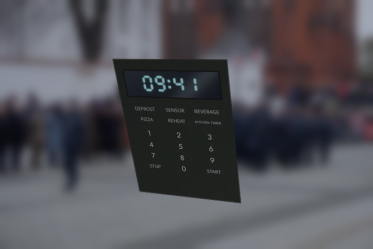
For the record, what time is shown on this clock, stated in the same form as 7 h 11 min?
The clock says 9 h 41 min
